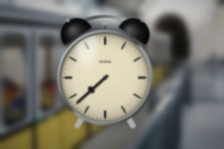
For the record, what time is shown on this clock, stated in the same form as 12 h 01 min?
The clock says 7 h 38 min
